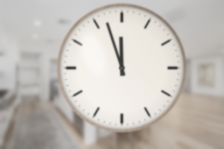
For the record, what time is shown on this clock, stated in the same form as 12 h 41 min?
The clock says 11 h 57 min
